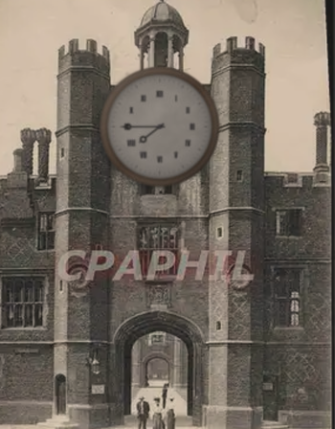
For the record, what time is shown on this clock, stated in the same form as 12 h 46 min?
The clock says 7 h 45 min
